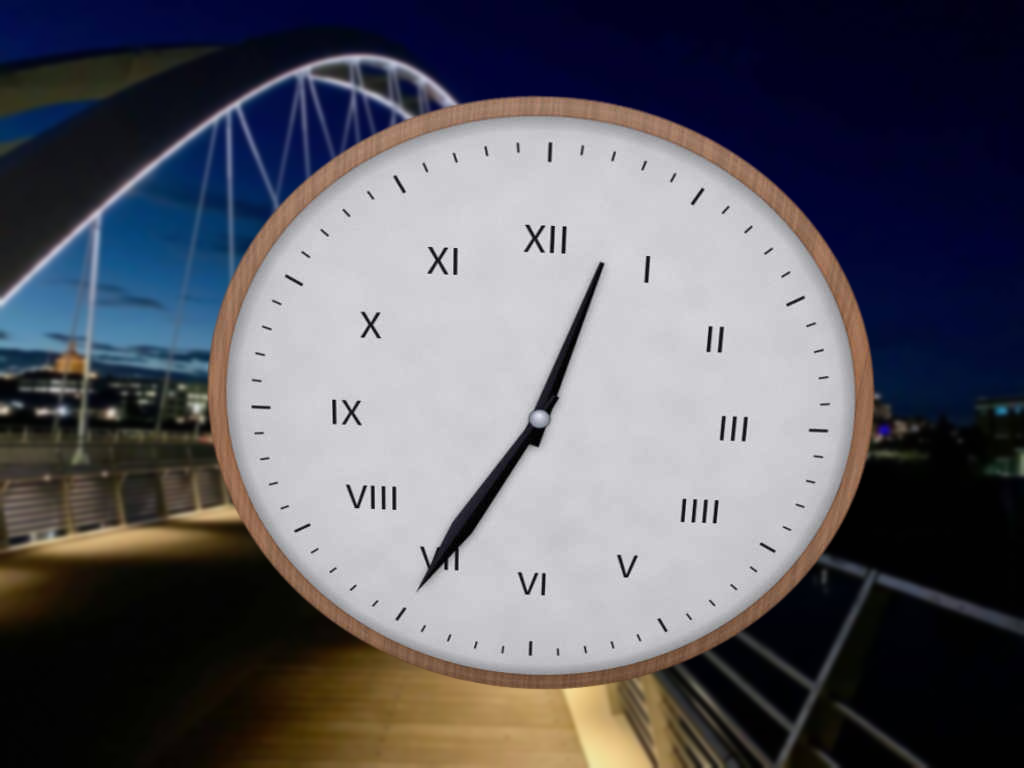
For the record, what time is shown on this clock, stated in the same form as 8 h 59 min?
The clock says 12 h 35 min
